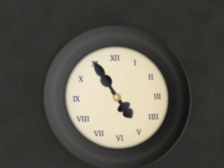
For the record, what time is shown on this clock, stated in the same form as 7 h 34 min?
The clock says 4 h 55 min
